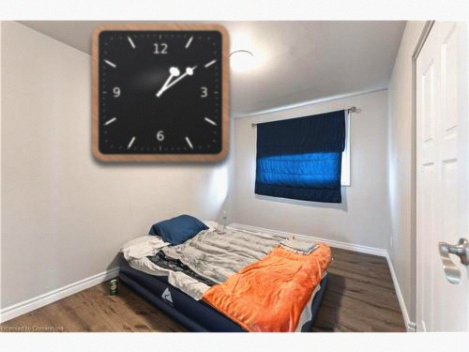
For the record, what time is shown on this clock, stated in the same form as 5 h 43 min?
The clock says 1 h 09 min
